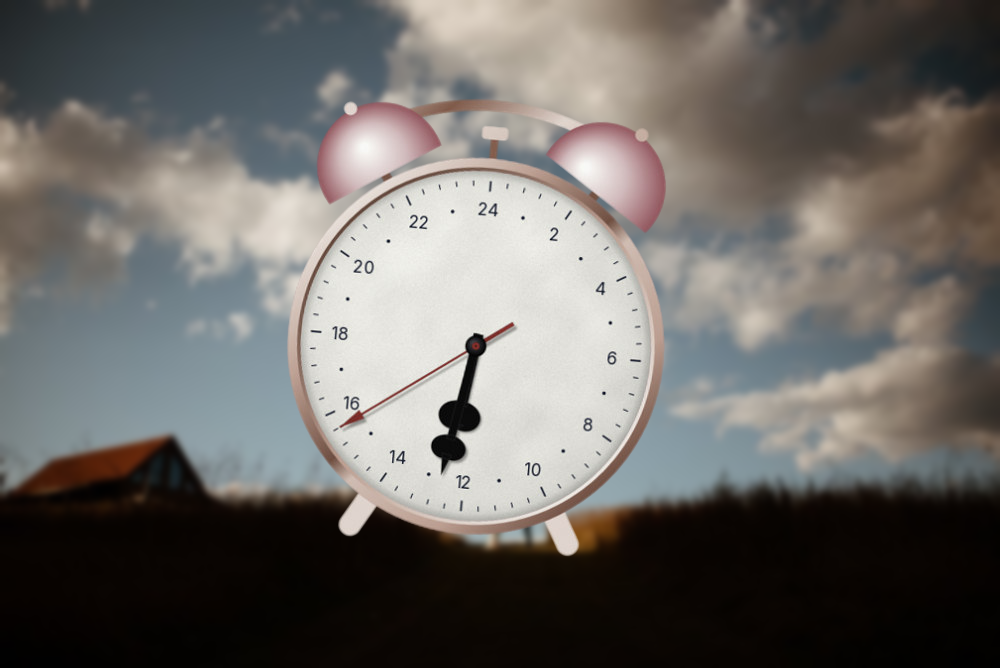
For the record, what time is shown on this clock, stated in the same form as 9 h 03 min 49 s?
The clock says 12 h 31 min 39 s
